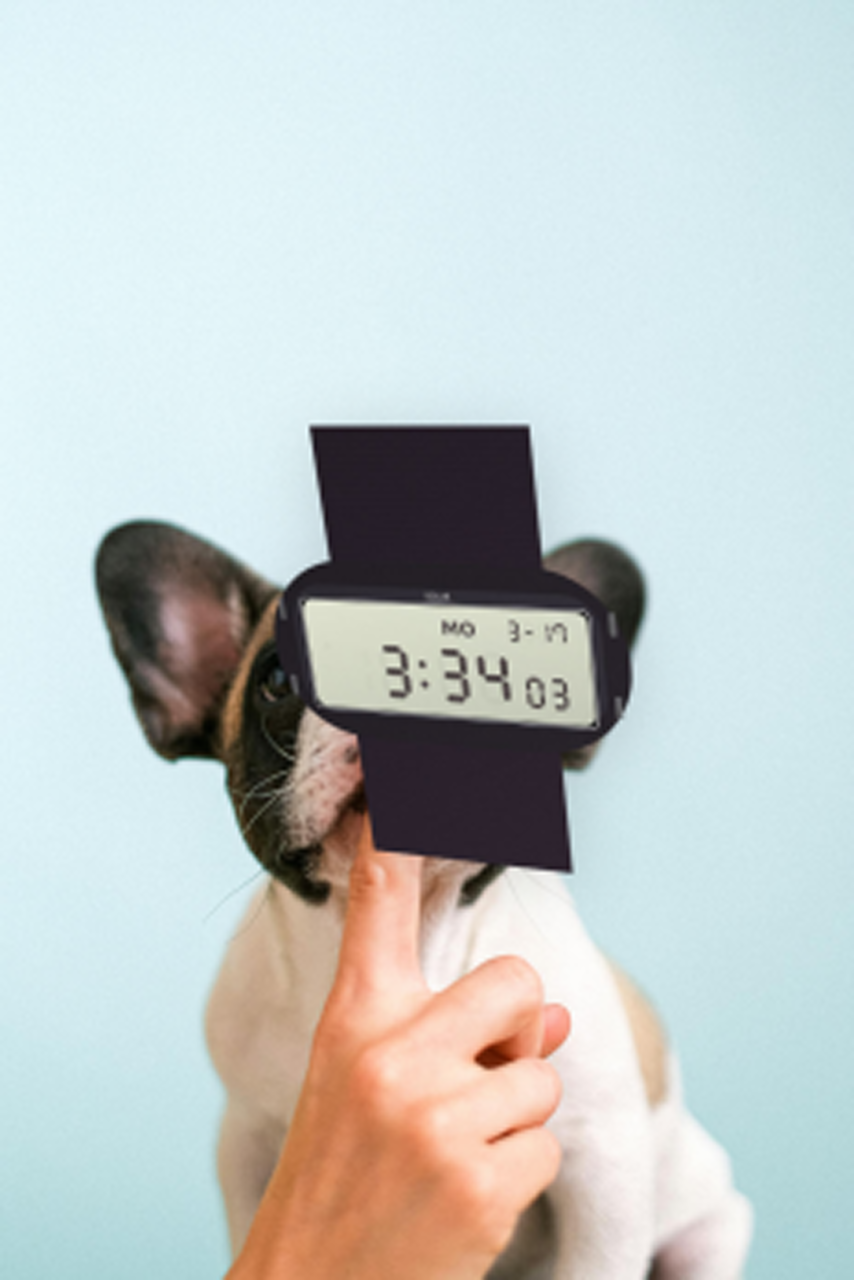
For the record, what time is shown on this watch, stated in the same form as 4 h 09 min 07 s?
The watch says 3 h 34 min 03 s
